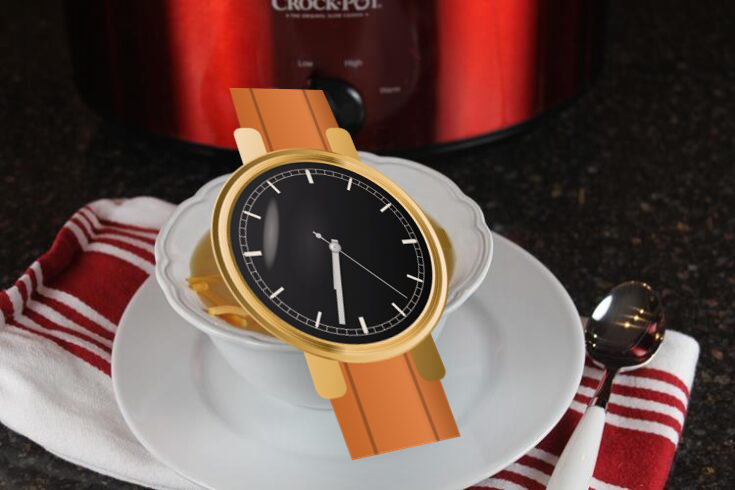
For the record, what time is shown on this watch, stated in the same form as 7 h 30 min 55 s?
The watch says 6 h 32 min 23 s
